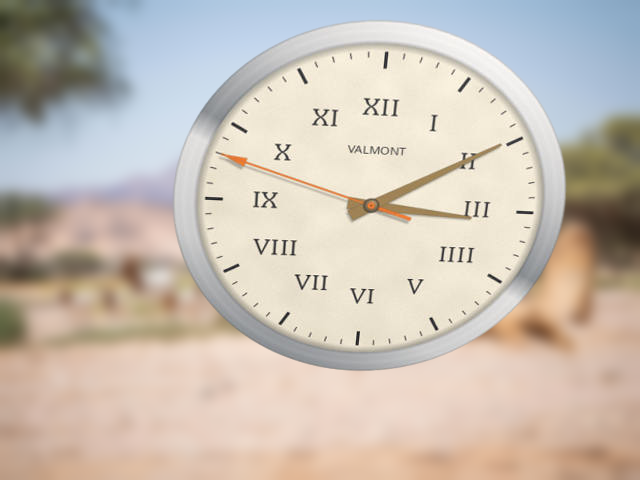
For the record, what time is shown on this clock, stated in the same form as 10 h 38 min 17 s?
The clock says 3 h 09 min 48 s
